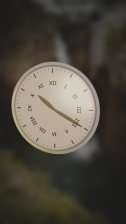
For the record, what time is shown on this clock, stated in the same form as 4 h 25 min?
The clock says 10 h 20 min
